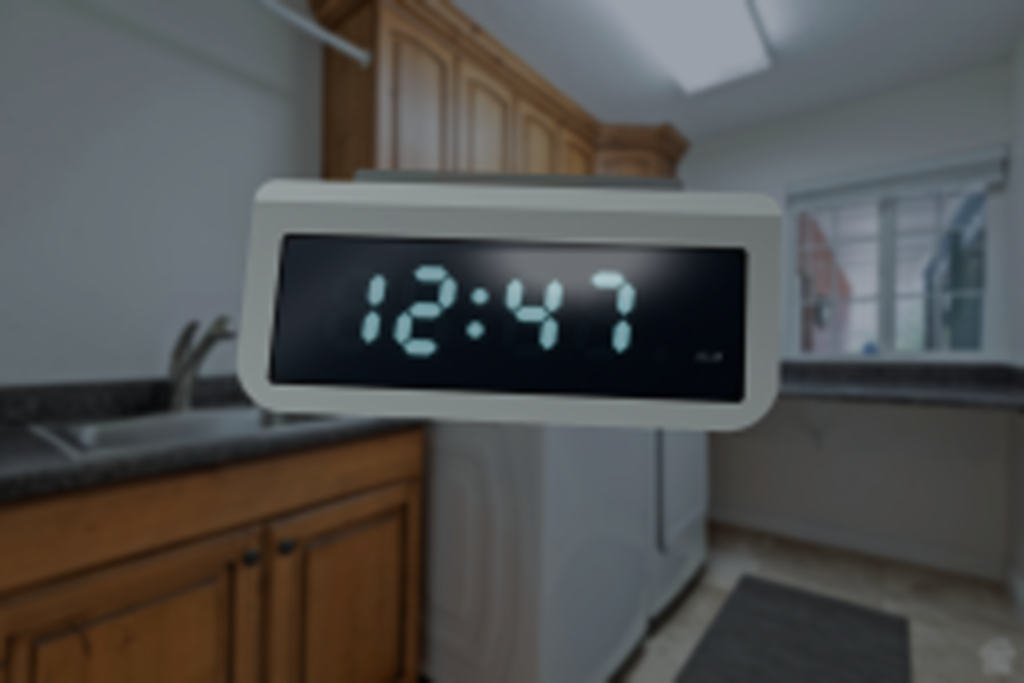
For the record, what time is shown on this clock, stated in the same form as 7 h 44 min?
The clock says 12 h 47 min
